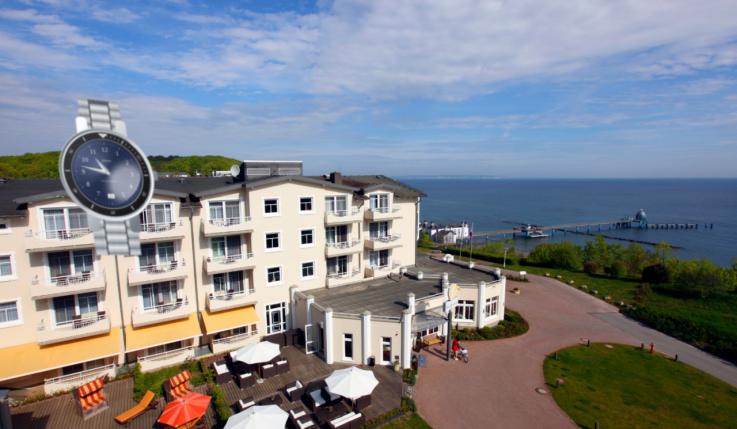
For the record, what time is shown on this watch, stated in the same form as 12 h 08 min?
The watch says 10 h 47 min
